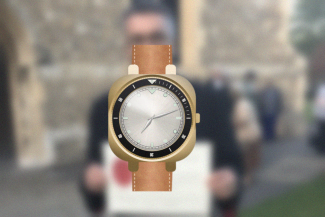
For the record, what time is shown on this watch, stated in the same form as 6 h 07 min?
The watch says 7 h 12 min
